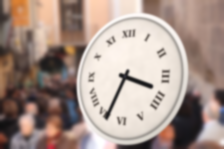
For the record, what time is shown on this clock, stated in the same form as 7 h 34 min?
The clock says 3 h 34 min
